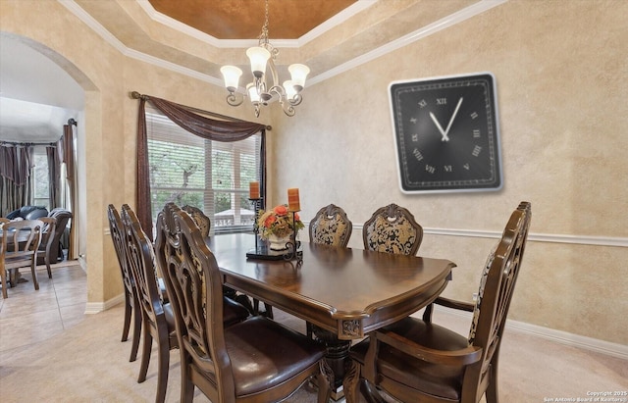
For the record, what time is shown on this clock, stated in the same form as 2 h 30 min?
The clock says 11 h 05 min
